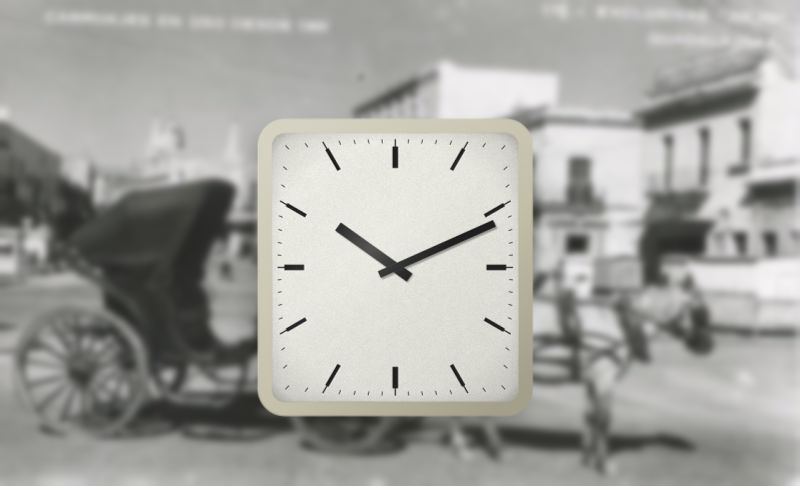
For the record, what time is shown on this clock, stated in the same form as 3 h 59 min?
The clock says 10 h 11 min
